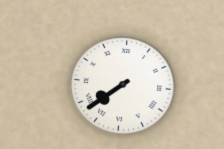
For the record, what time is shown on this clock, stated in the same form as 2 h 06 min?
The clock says 7 h 38 min
